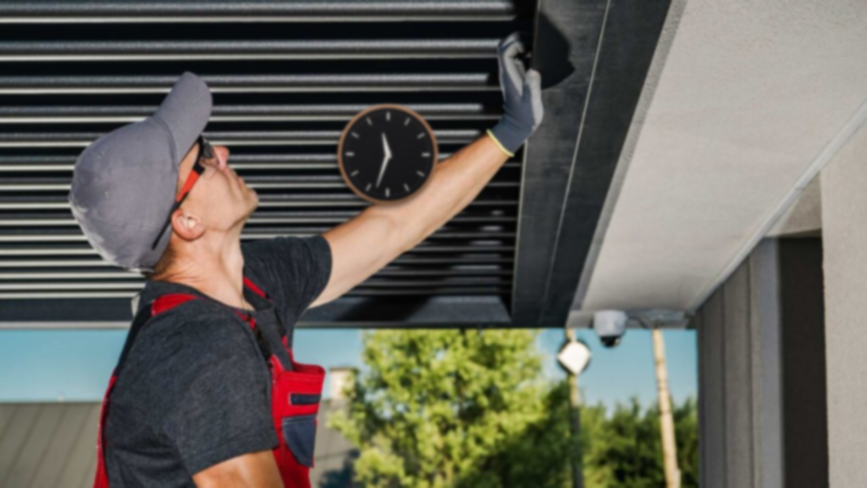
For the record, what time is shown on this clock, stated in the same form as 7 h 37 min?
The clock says 11 h 33 min
